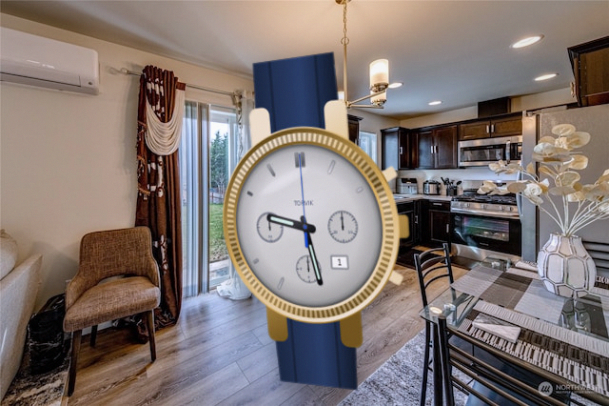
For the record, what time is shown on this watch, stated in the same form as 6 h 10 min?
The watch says 9 h 28 min
